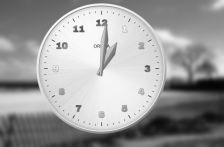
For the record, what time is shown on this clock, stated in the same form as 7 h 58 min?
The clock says 1 h 01 min
